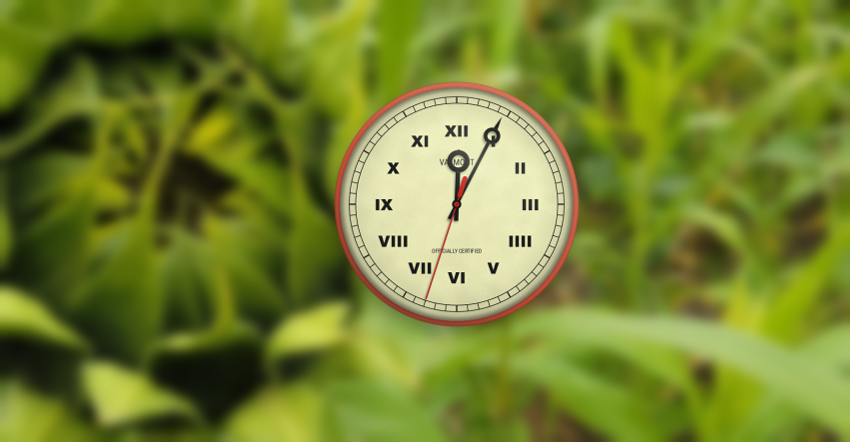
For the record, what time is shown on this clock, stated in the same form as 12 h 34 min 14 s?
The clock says 12 h 04 min 33 s
